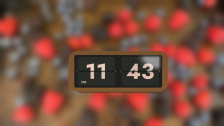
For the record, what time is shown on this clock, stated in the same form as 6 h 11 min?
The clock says 11 h 43 min
